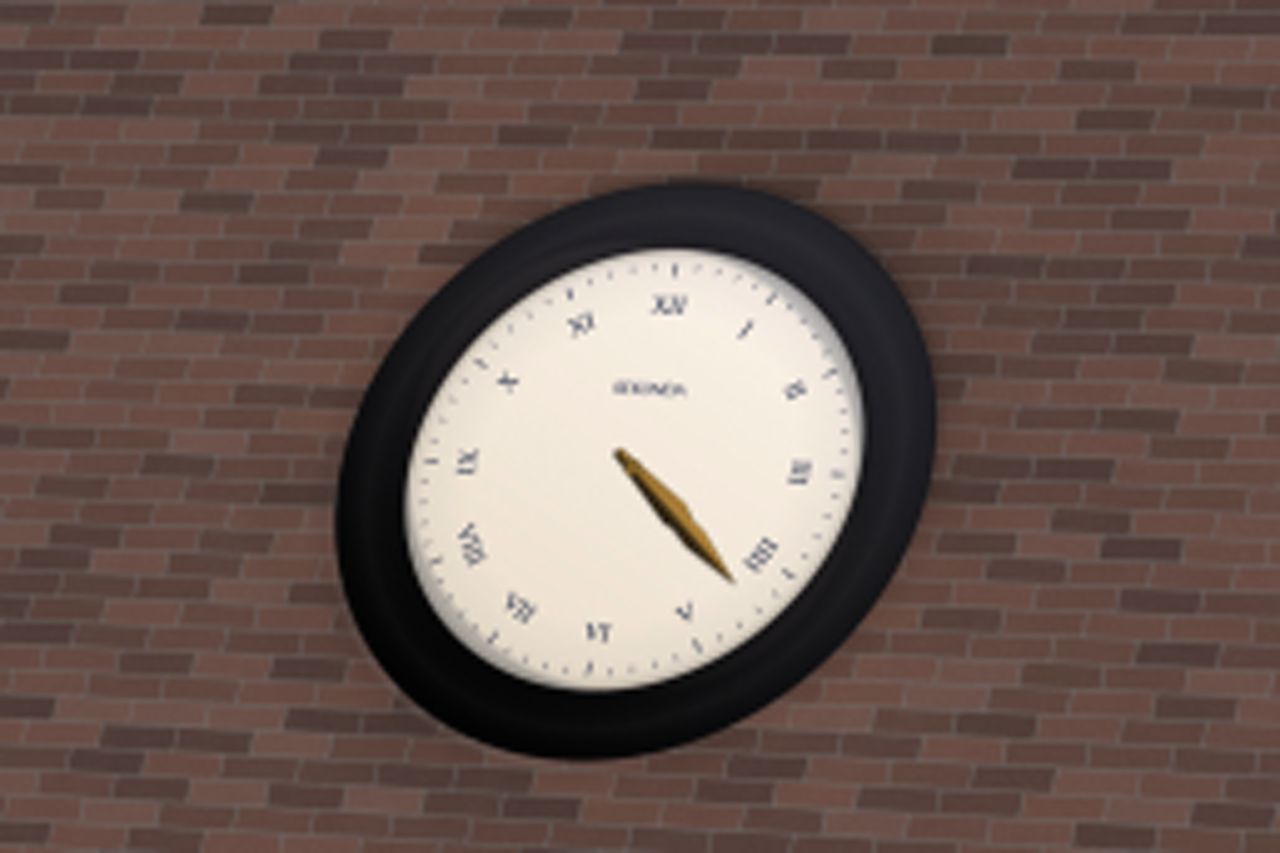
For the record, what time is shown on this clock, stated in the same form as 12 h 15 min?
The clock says 4 h 22 min
